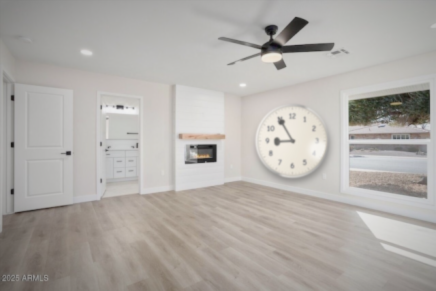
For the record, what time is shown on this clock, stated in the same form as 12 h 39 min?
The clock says 8 h 55 min
